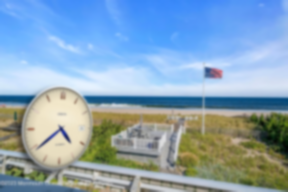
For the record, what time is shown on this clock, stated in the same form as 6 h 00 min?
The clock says 4 h 39 min
